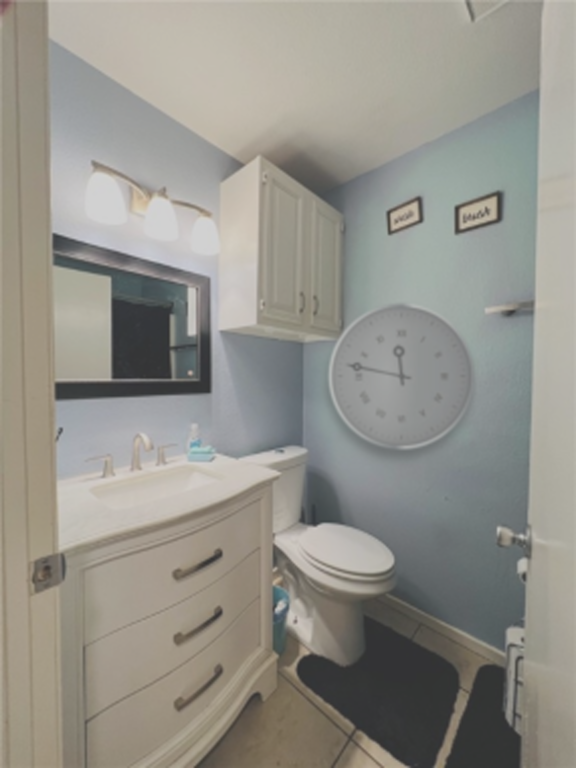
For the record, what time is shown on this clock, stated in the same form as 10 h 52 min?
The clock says 11 h 47 min
